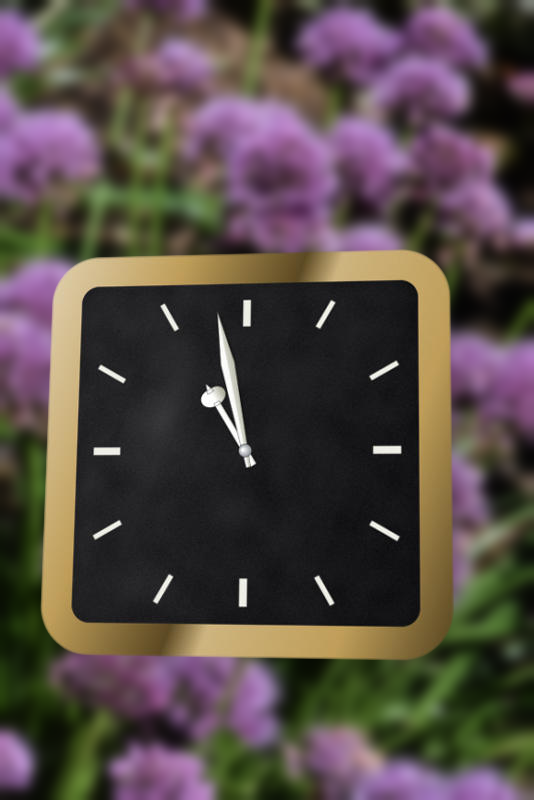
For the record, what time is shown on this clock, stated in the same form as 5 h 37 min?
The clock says 10 h 58 min
